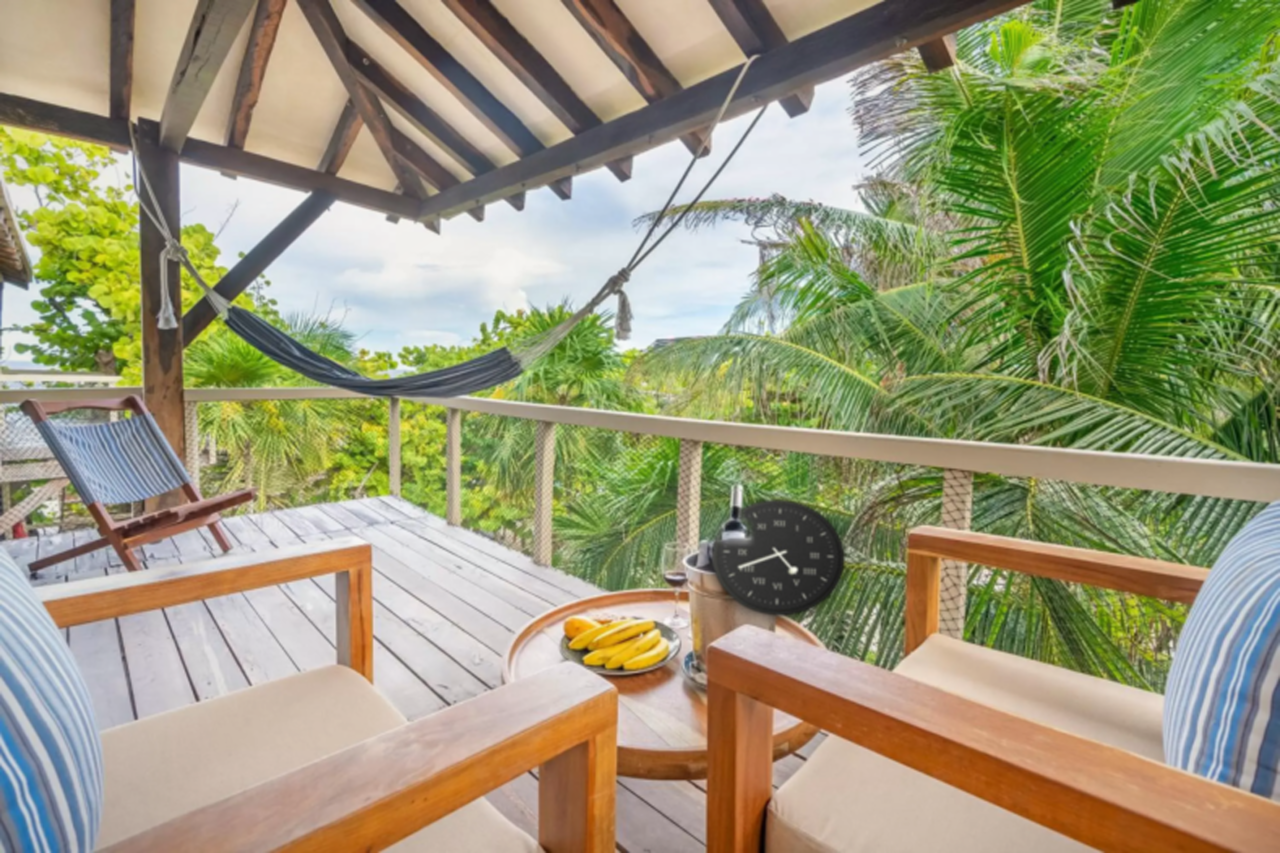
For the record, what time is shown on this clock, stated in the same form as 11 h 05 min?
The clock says 4 h 41 min
